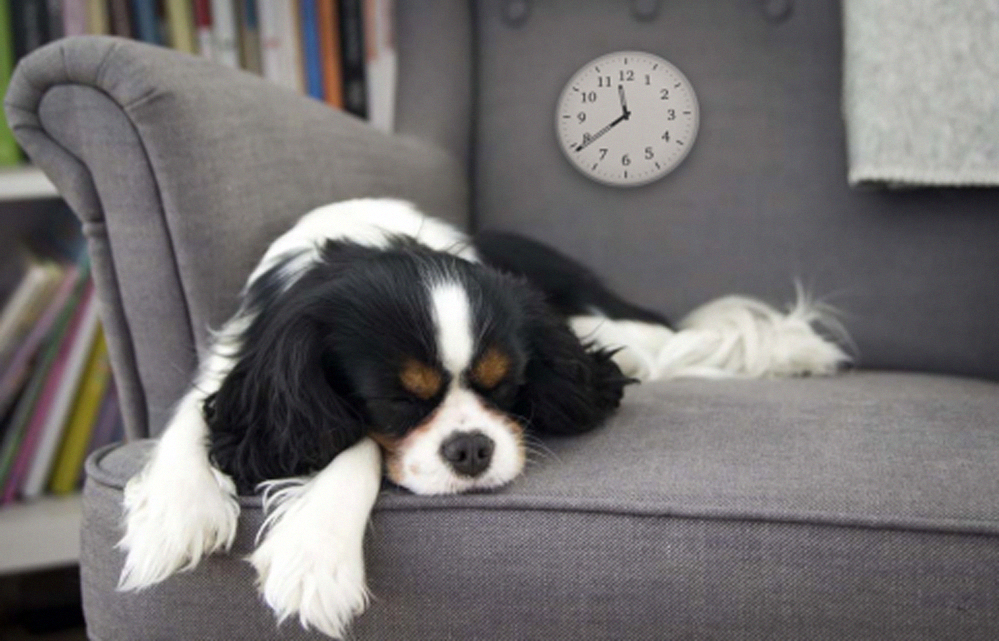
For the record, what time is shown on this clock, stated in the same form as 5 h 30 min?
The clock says 11 h 39 min
